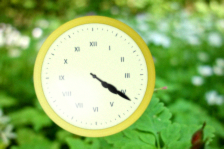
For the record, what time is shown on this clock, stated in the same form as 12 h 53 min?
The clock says 4 h 21 min
